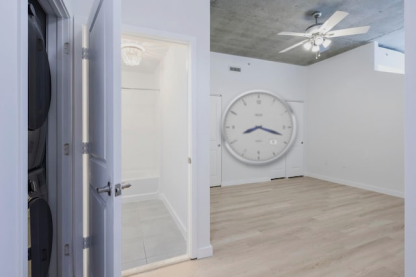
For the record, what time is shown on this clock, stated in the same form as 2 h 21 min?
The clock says 8 h 18 min
